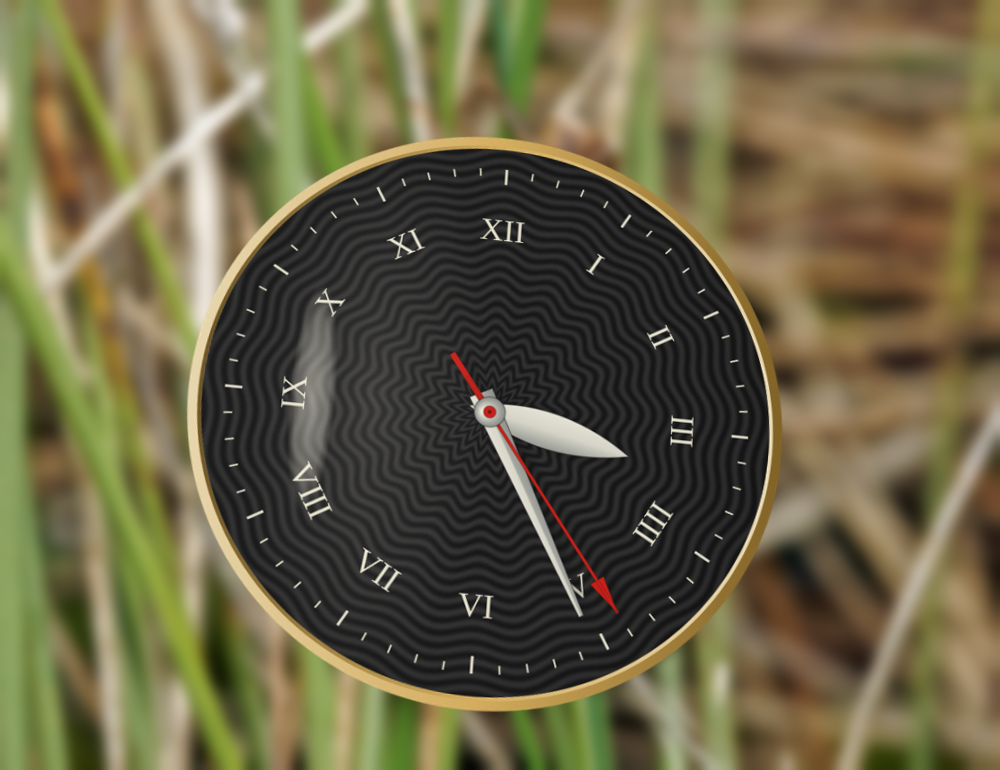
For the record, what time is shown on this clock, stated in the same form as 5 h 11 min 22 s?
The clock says 3 h 25 min 24 s
